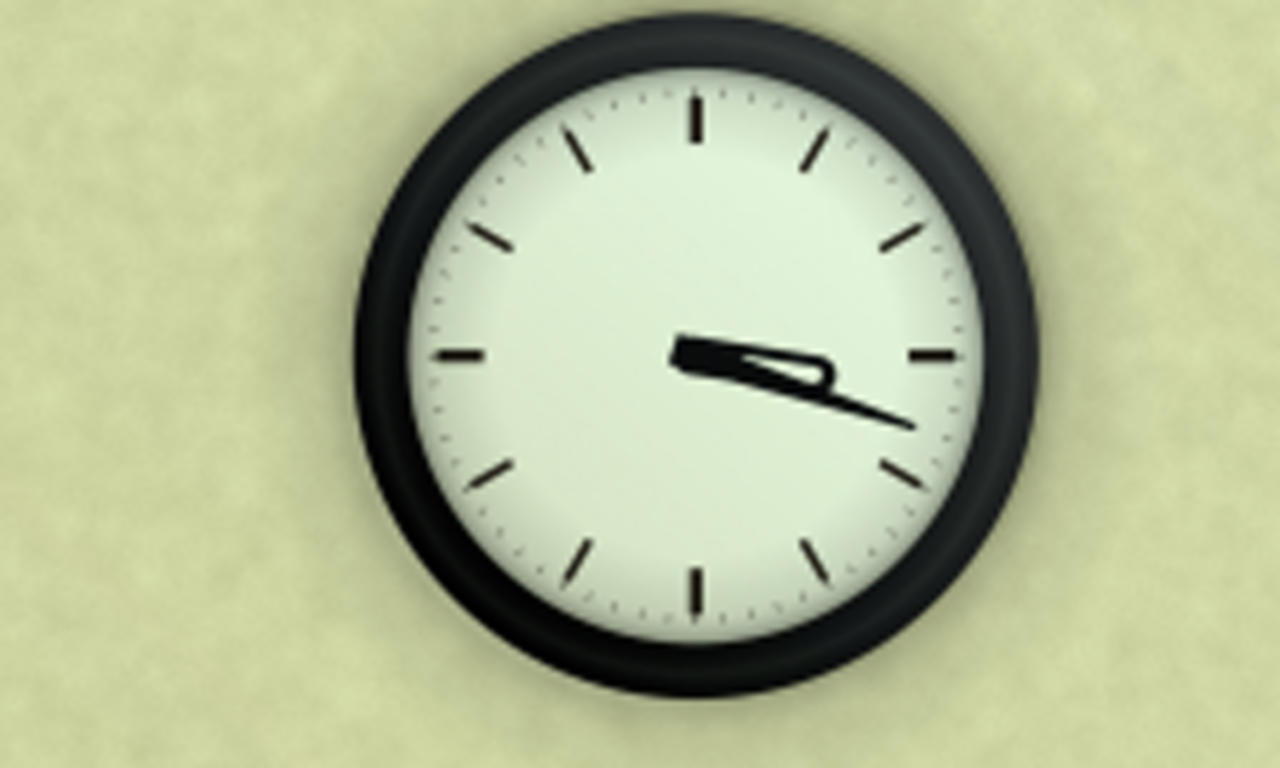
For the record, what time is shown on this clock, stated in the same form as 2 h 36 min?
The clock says 3 h 18 min
